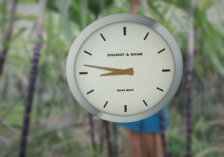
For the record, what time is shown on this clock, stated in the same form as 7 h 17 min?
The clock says 8 h 47 min
